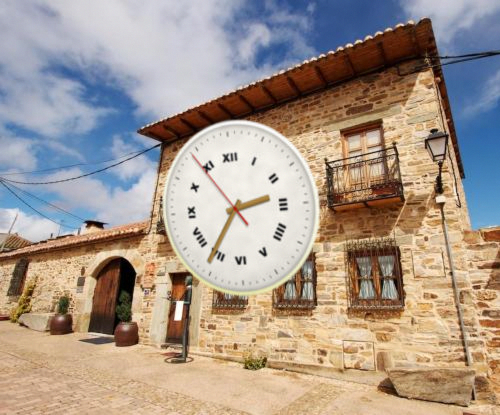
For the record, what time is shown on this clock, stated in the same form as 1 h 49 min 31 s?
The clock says 2 h 35 min 54 s
